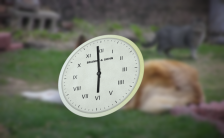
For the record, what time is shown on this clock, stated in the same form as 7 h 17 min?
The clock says 5 h 59 min
